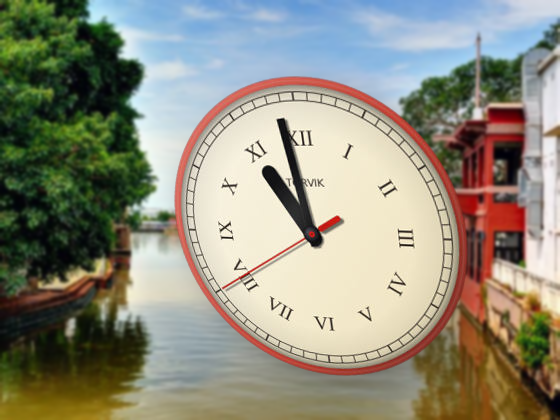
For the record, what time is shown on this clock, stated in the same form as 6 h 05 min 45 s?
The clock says 10 h 58 min 40 s
